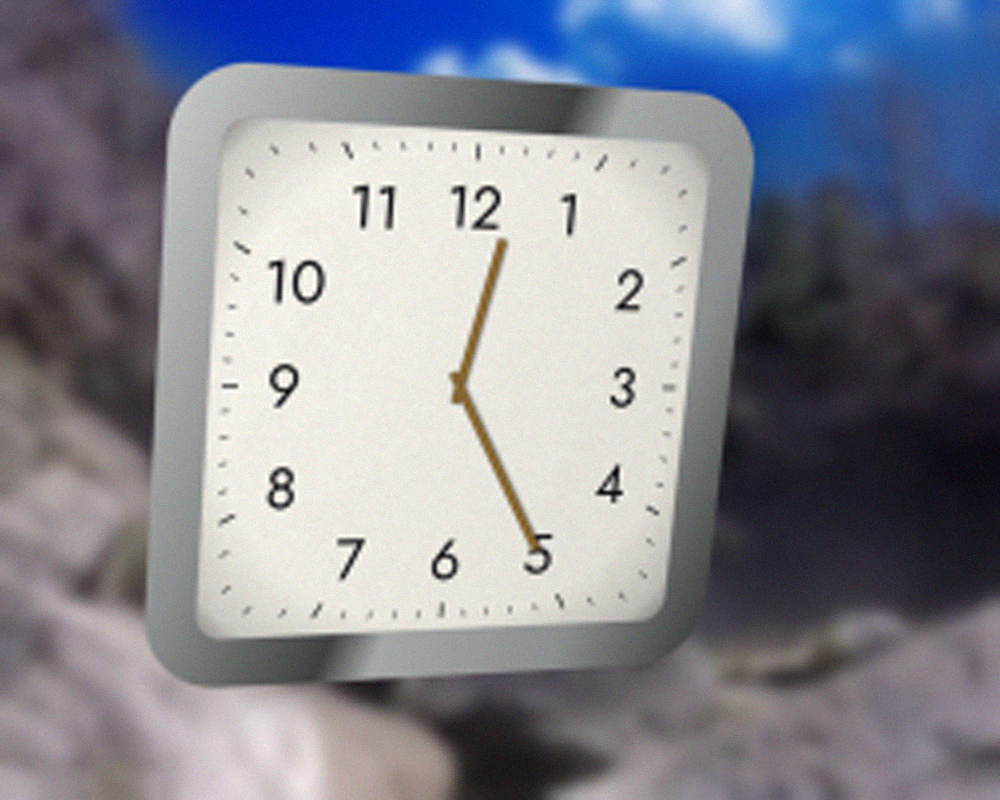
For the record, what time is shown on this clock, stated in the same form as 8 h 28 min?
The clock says 12 h 25 min
